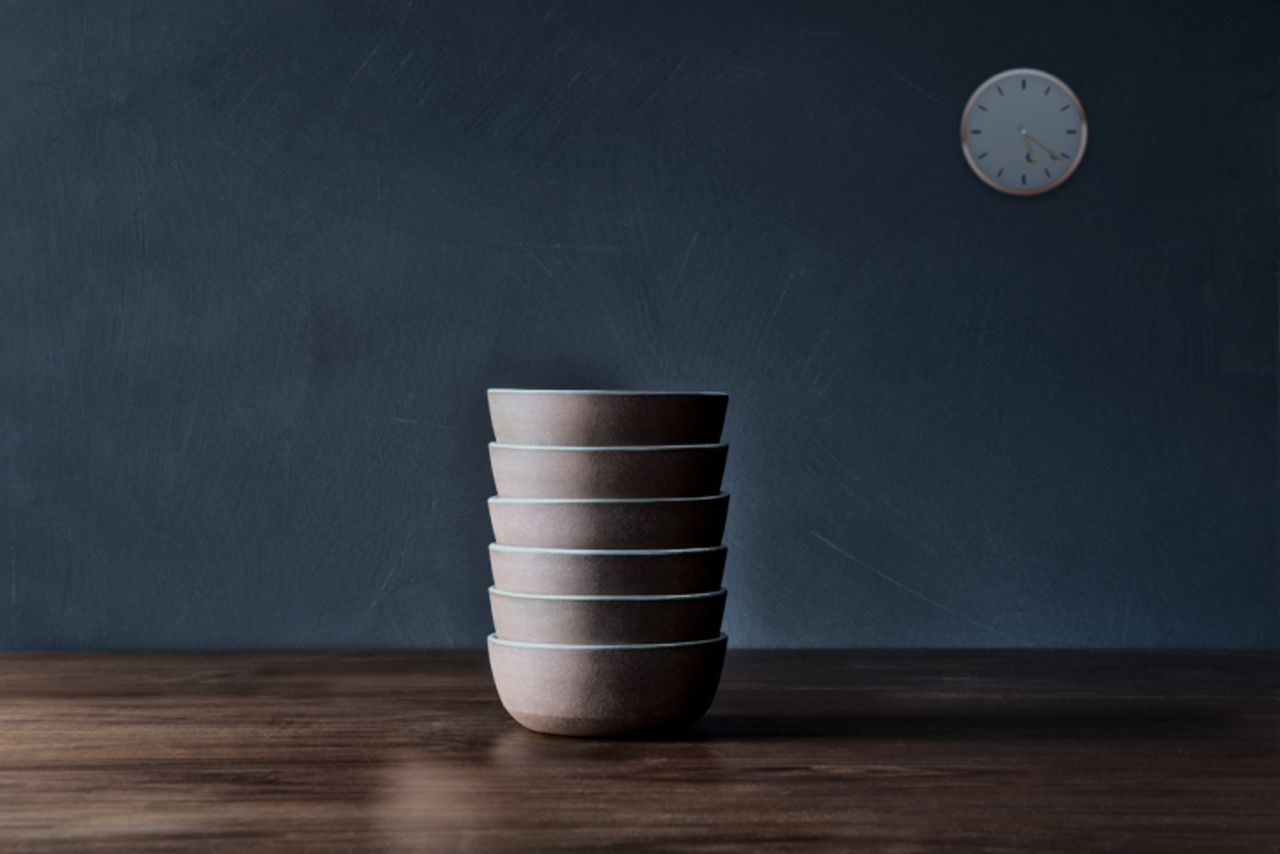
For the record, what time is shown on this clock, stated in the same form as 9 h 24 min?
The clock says 5 h 21 min
